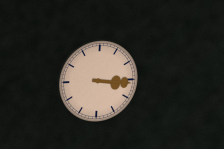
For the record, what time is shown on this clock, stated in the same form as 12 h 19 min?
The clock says 3 h 16 min
